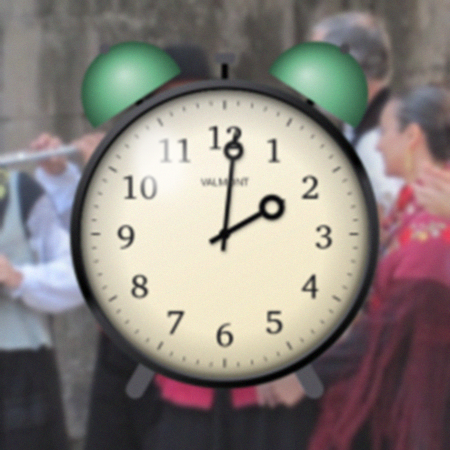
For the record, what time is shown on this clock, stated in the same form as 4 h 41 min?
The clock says 2 h 01 min
